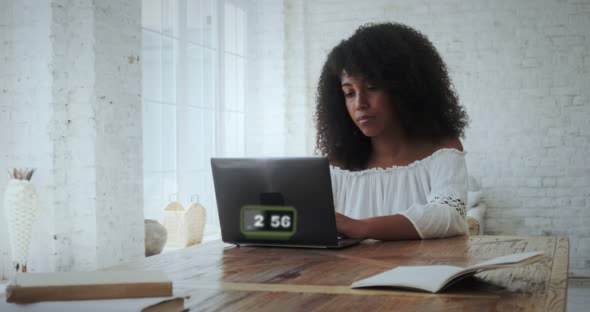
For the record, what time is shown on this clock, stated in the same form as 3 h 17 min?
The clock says 2 h 56 min
